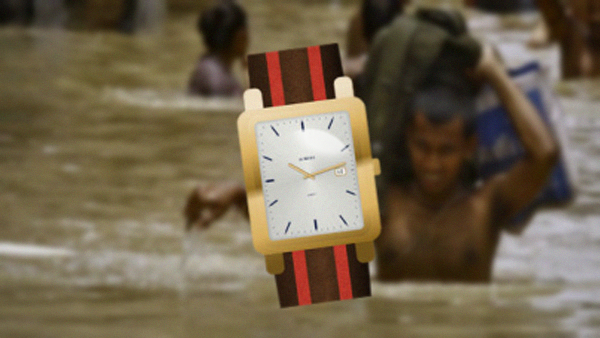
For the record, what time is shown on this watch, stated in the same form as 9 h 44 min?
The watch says 10 h 13 min
